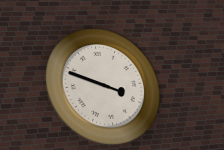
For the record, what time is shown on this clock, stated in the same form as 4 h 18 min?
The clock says 3 h 49 min
